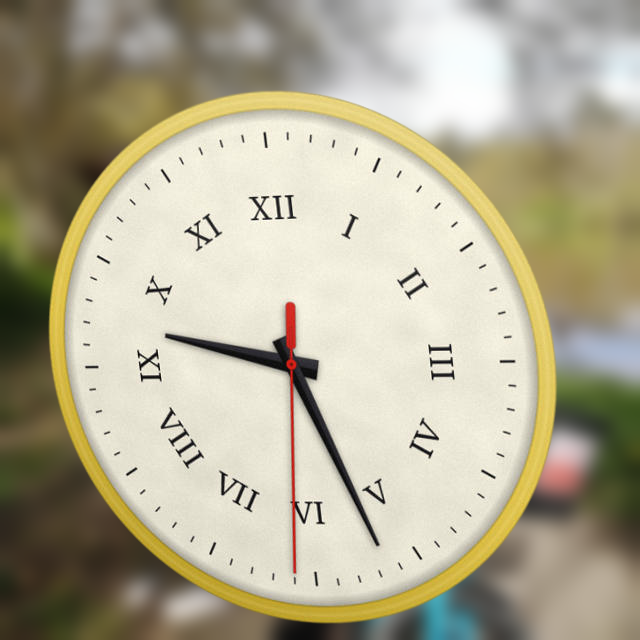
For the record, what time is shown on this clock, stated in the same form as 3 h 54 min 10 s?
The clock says 9 h 26 min 31 s
